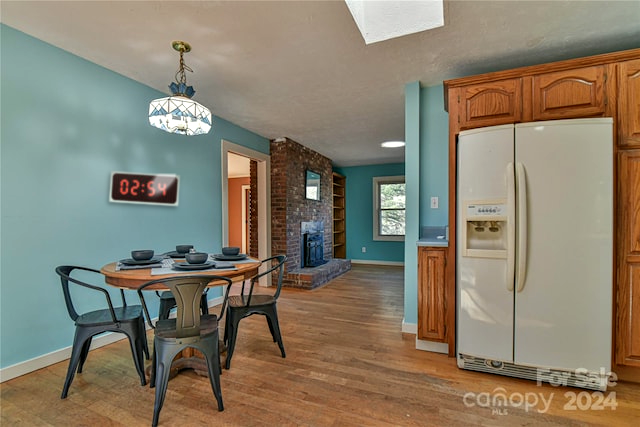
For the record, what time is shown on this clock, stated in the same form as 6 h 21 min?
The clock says 2 h 54 min
